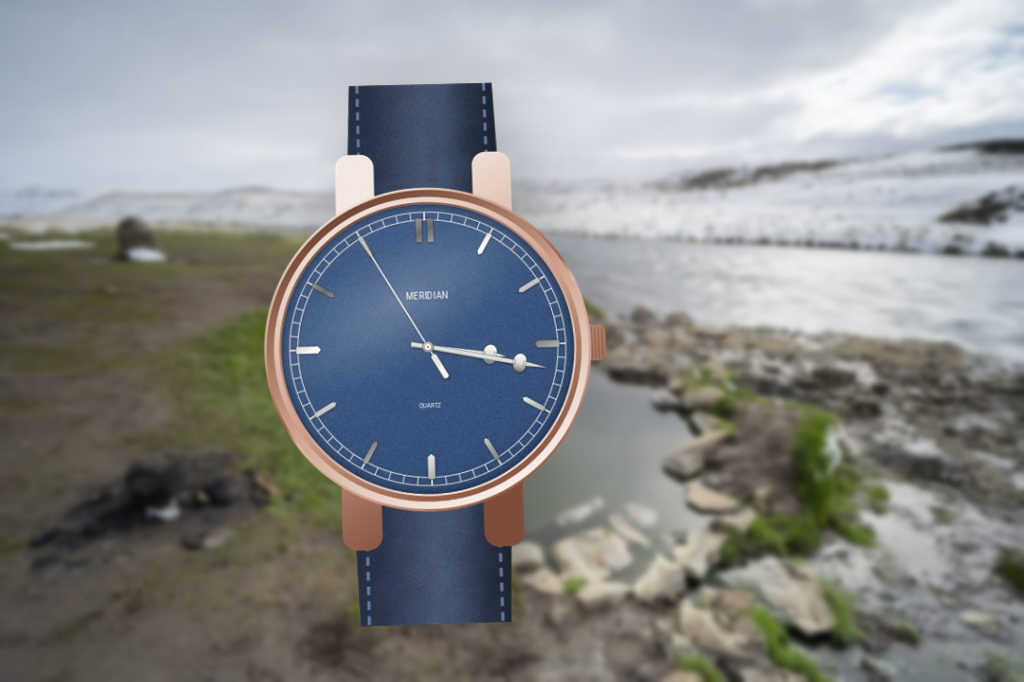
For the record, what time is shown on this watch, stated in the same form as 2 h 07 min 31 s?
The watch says 3 h 16 min 55 s
